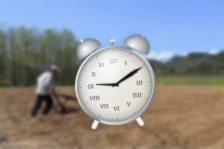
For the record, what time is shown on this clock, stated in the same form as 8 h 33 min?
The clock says 9 h 10 min
